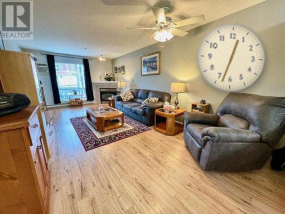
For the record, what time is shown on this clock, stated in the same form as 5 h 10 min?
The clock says 12 h 33 min
